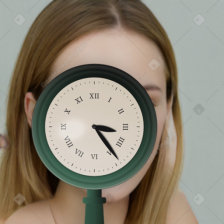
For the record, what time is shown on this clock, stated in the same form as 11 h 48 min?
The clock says 3 h 24 min
